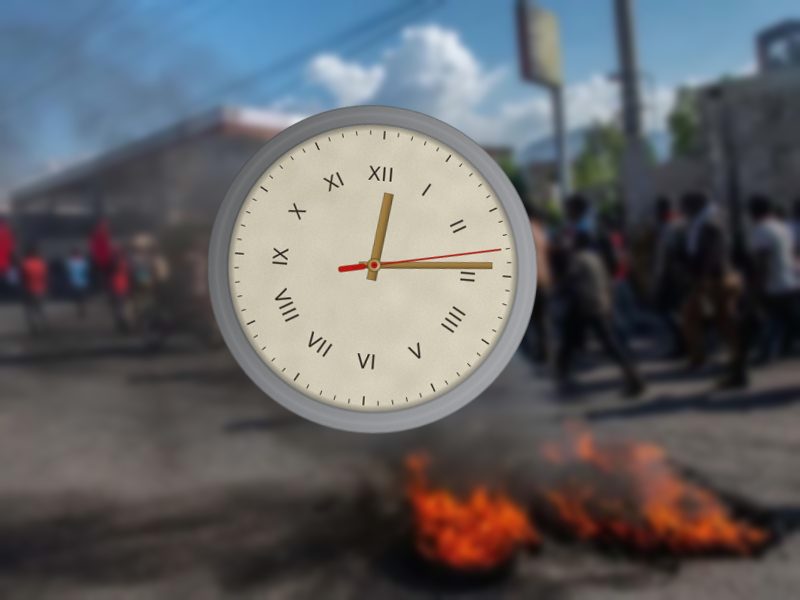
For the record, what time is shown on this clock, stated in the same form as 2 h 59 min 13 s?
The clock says 12 h 14 min 13 s
